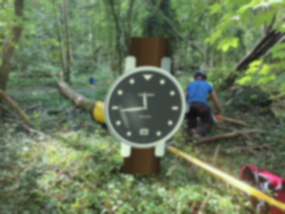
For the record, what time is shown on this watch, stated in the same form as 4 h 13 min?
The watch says 11 h 44 min
